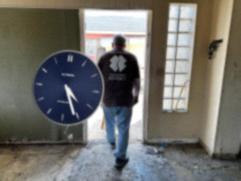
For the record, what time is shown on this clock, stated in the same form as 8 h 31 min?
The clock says 4 h 26 min
